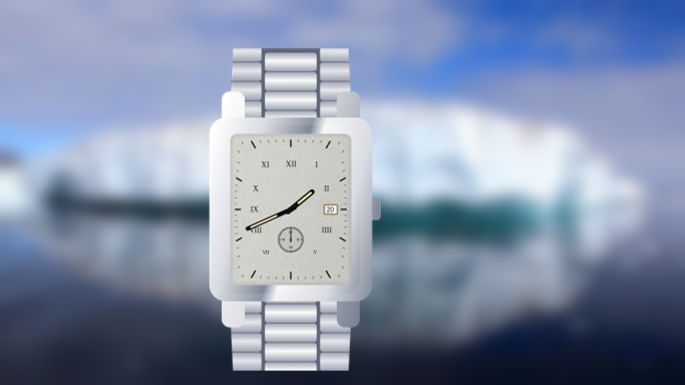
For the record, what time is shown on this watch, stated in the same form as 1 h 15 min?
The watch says 1 h 41 min
